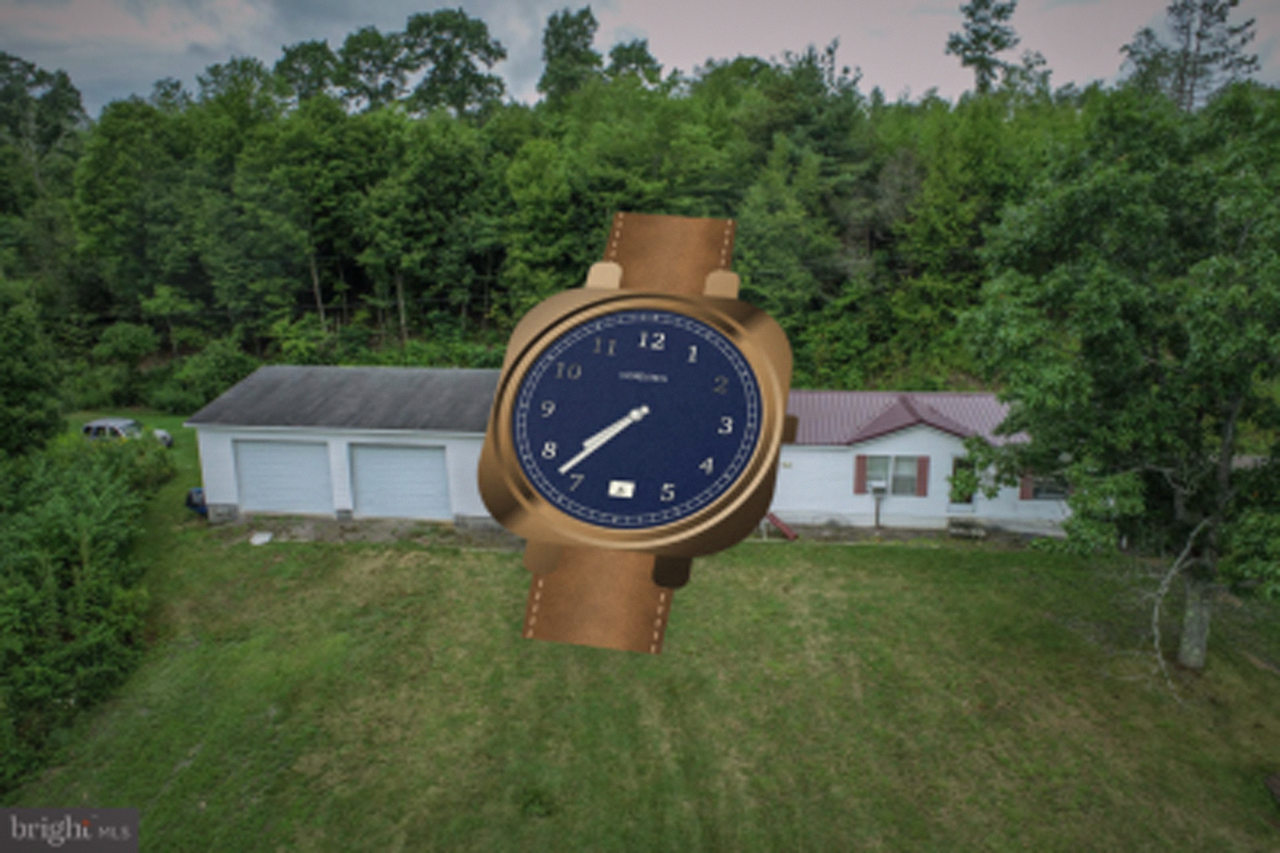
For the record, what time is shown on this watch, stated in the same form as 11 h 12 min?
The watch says 7 h 37 min
